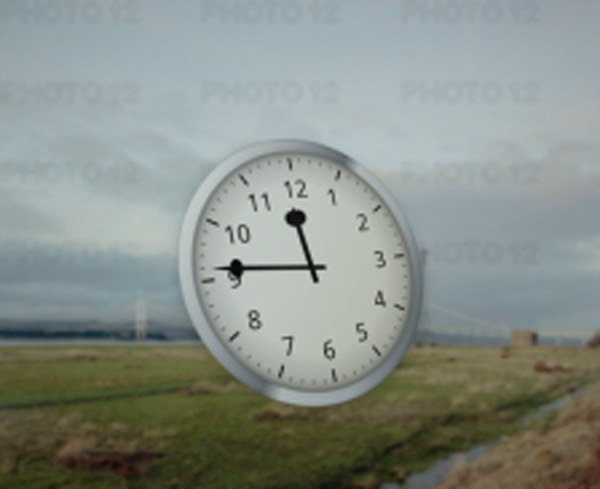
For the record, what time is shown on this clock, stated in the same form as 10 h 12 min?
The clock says 11 h 46 min
